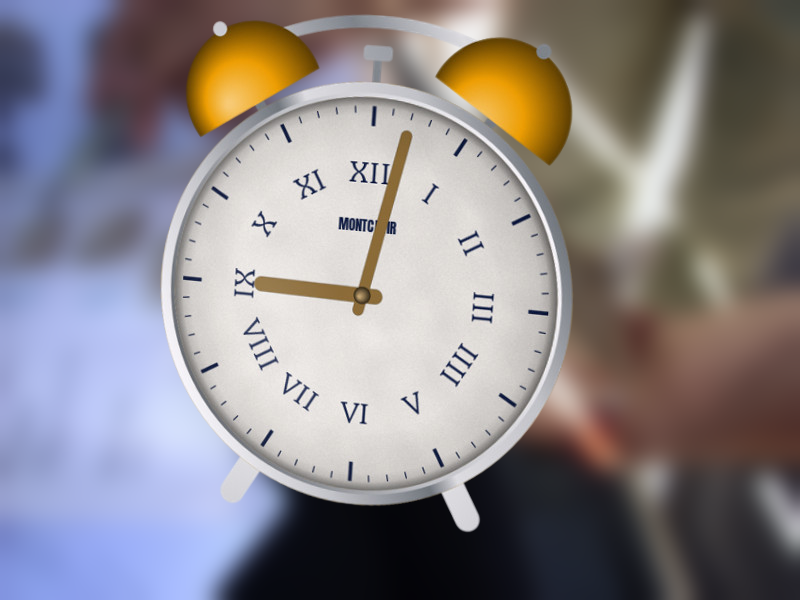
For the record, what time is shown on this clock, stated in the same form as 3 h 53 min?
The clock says 9 h 02 min
